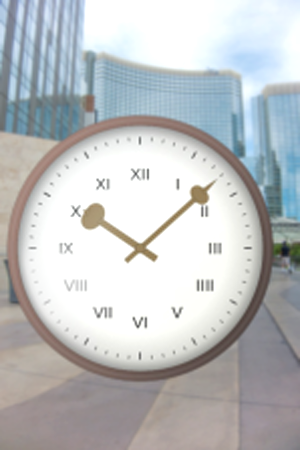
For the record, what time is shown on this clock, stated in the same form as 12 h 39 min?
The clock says 10 h 08 min
